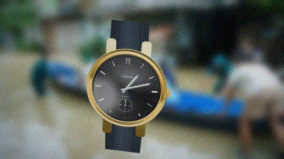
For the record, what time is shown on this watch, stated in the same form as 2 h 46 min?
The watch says 1 h 12 min
